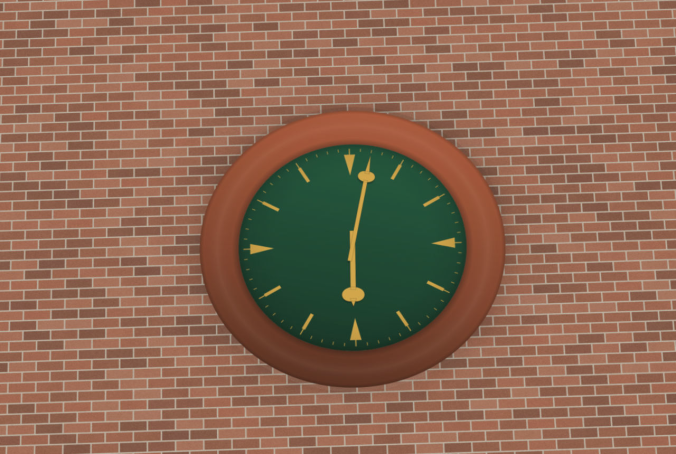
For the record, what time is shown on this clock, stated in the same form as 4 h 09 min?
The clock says 6 h 02 min
